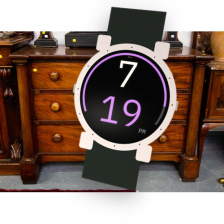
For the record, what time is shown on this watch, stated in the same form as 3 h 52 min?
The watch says 7 h 19 min
